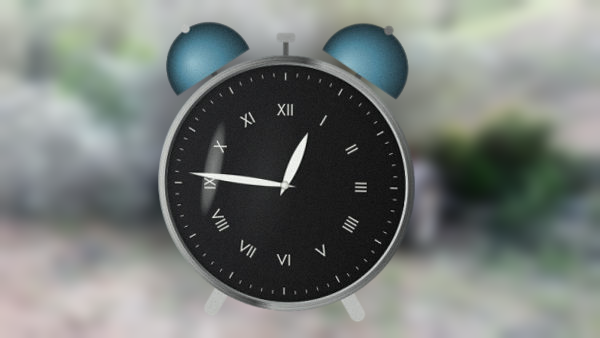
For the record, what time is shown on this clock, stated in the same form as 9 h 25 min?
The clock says 12 h 46 min
